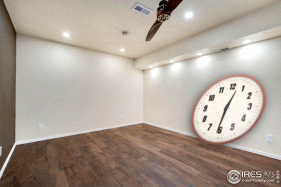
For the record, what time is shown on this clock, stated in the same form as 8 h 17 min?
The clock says 12 h 31 min
